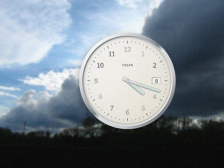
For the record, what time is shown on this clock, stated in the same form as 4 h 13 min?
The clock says 4 h 18 min
